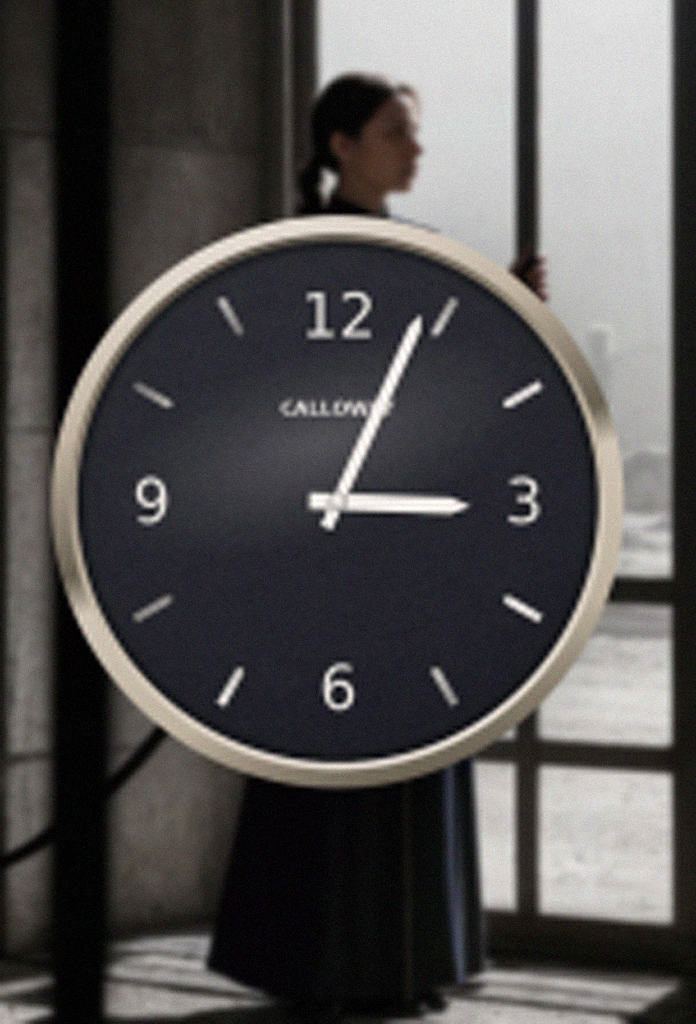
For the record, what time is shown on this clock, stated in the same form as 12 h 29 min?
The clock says 3 h 04 min
